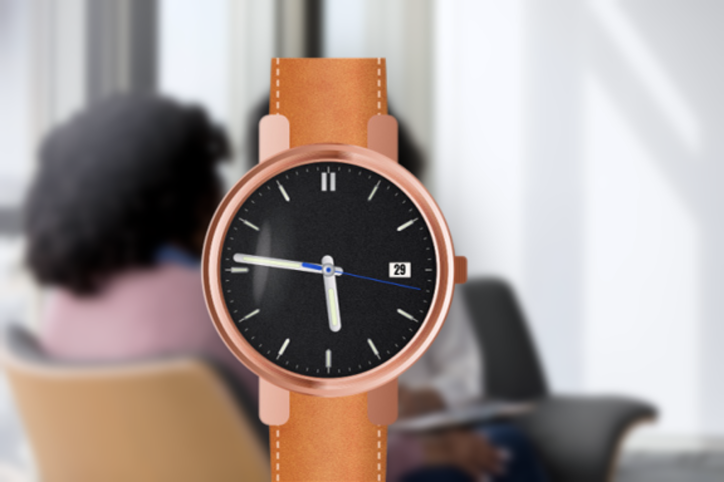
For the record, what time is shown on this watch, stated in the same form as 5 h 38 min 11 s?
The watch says 5 h 46 min 17 s
